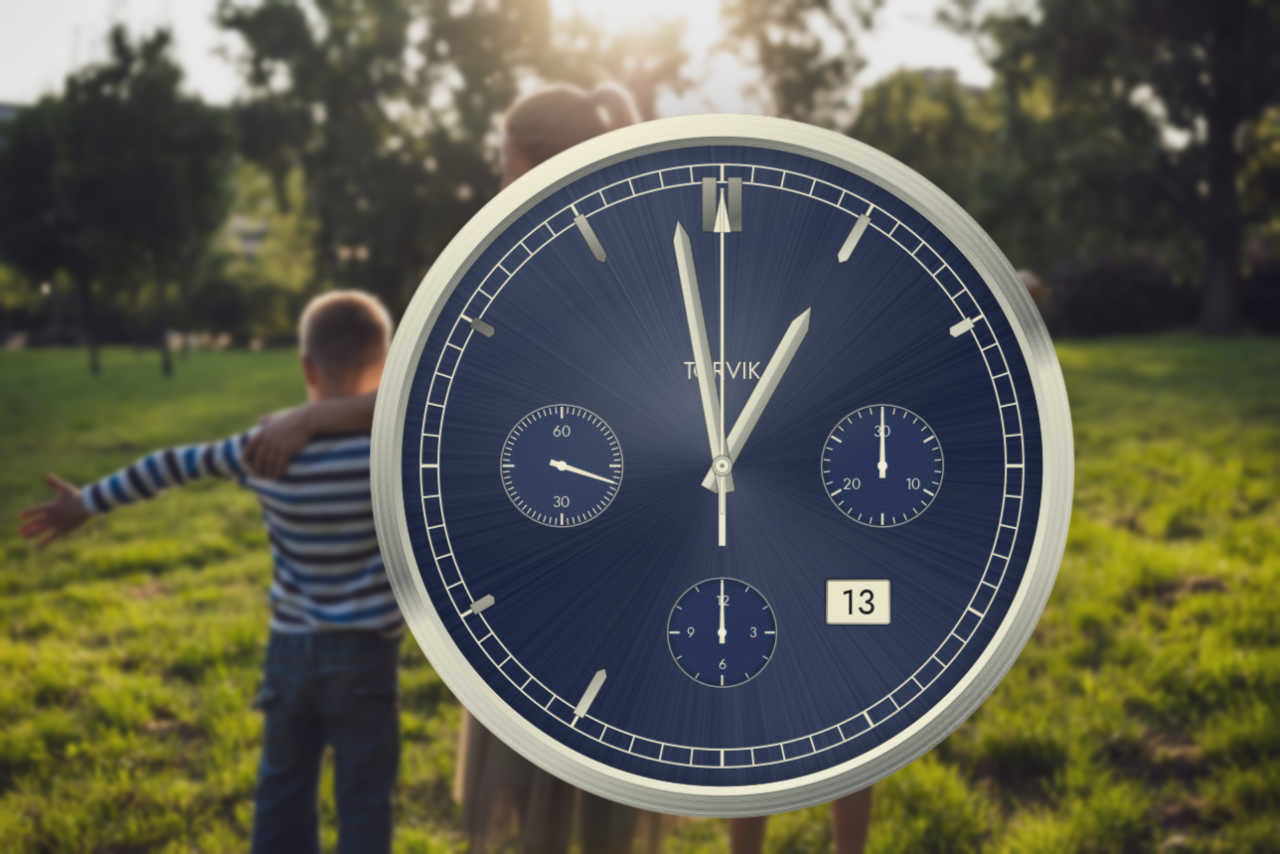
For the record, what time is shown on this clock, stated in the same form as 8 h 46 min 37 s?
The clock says 12 h 58 min 18 s
